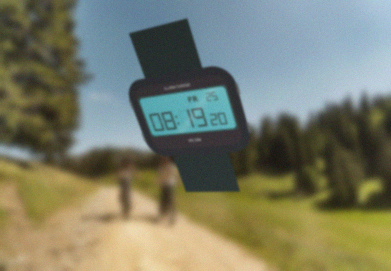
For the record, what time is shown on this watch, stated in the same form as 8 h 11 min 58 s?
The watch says 8 h 19 min 20 s
